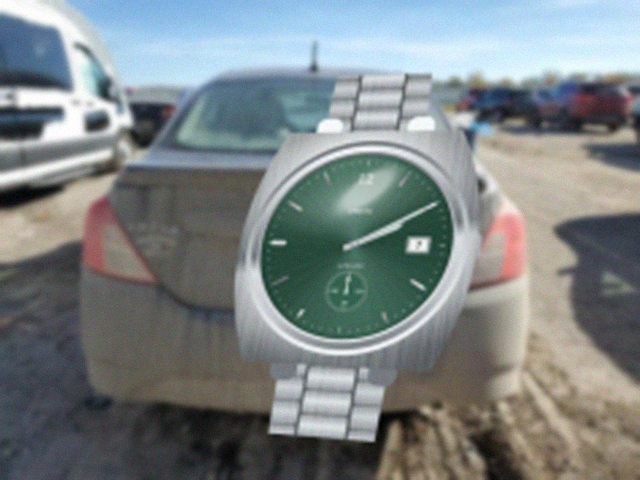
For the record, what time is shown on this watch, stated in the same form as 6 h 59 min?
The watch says 2 h 10 min
